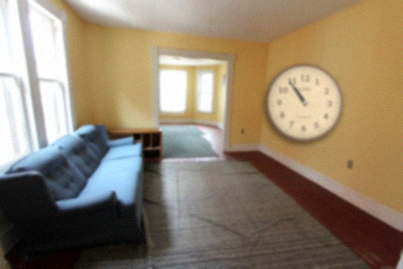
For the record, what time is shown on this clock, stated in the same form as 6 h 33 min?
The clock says 10 h 54 min
